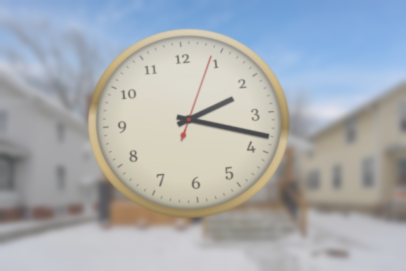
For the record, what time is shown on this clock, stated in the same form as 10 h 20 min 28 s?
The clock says 2 h 18 min 04 s
